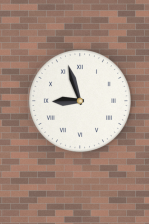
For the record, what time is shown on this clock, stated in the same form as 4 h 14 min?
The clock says 8 h 57 min
